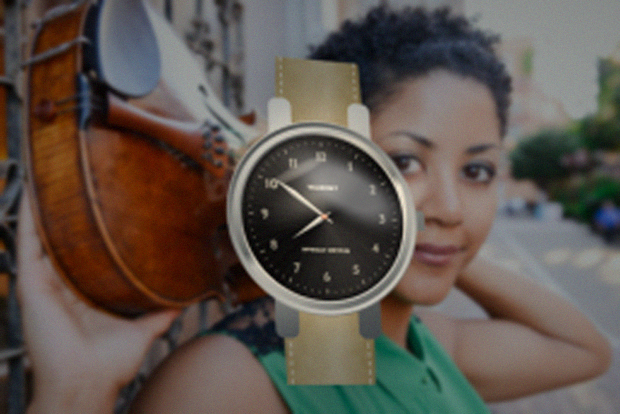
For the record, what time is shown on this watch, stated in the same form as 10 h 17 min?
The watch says 7 h 51 min
